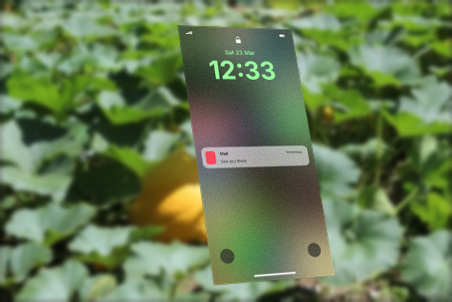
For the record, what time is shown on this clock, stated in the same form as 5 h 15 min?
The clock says 12 h 33 min
